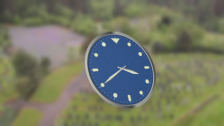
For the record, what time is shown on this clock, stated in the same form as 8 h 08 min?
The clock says 3 h 40 min
